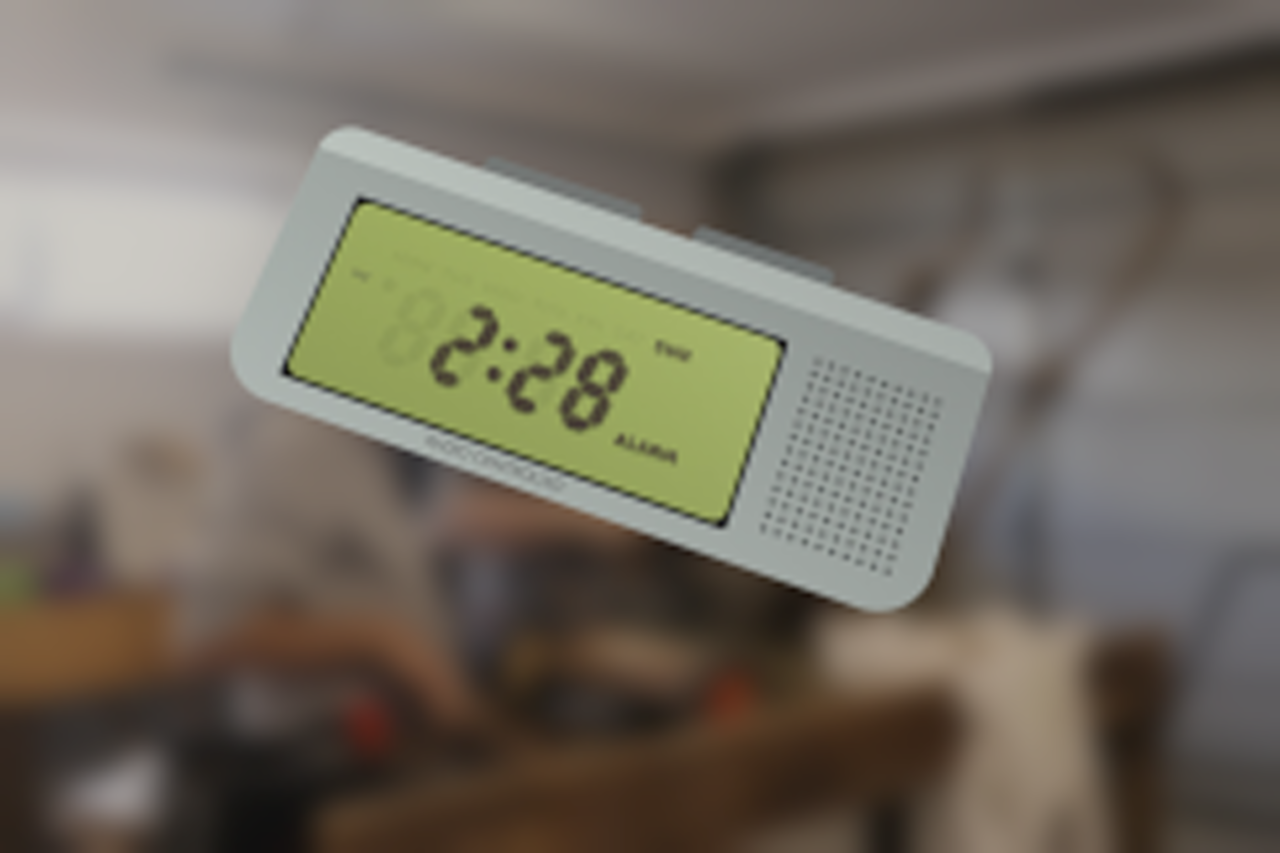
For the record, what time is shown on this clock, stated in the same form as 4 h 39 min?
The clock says 2 h 28 min
